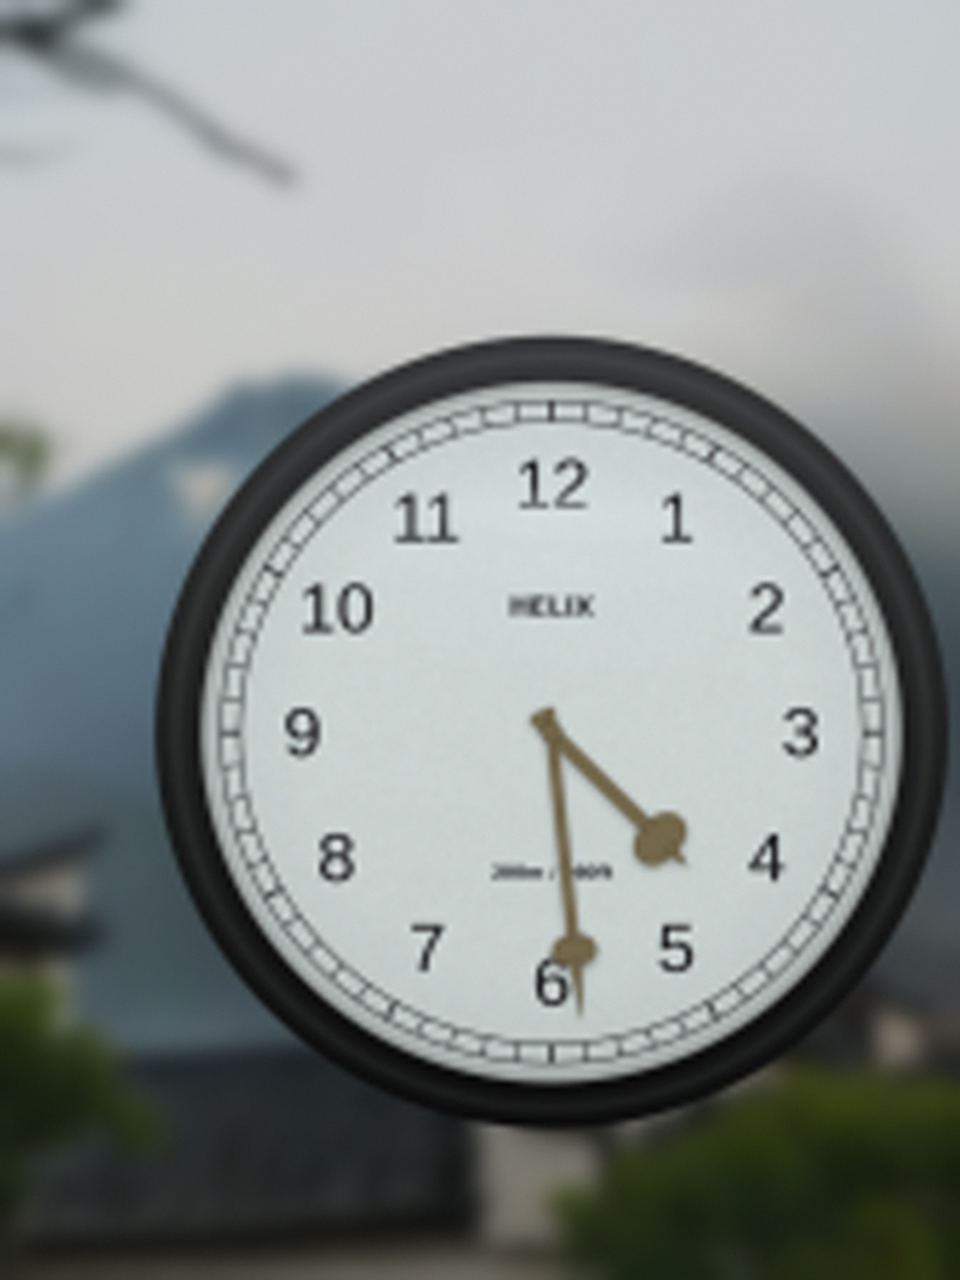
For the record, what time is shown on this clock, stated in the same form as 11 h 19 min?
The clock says 4 h 29 min
